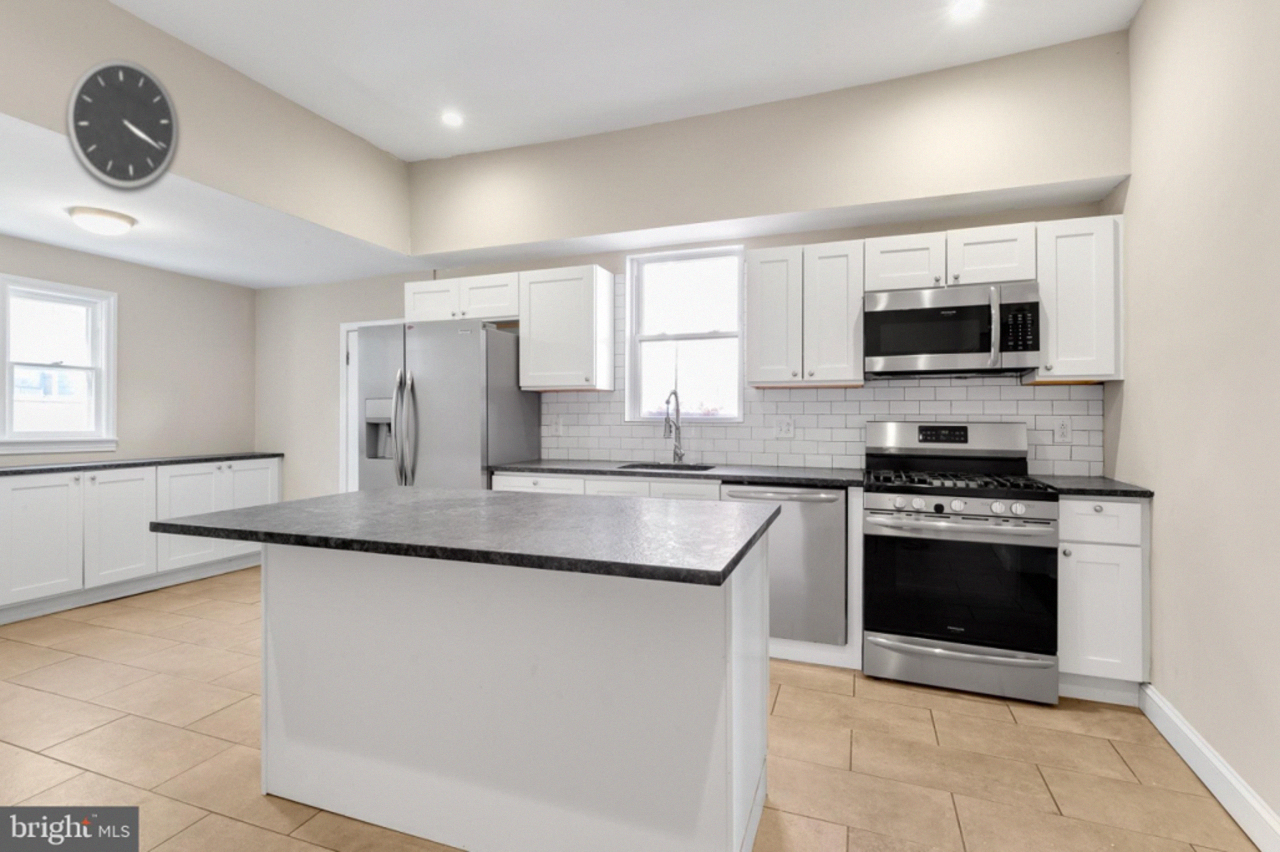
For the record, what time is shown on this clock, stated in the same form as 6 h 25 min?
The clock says 4 h 21 min
